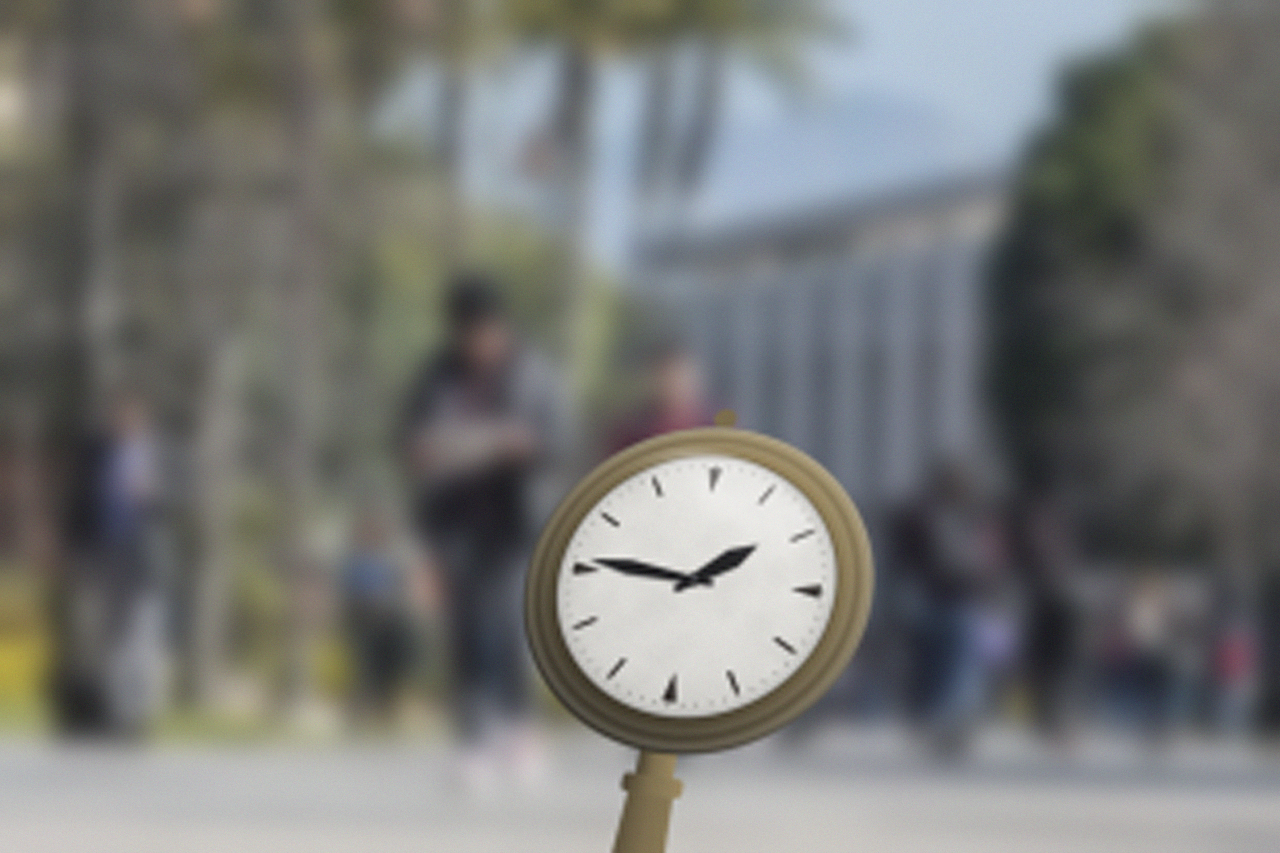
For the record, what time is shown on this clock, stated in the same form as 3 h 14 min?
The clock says 1 h 46 min
